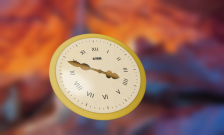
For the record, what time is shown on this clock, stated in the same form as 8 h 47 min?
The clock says 3 h 49 min
